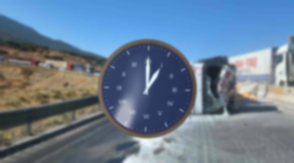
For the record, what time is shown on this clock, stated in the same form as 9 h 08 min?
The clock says 1 h 00 min
